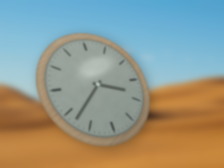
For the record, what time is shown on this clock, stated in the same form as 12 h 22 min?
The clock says 3 h 38 min
